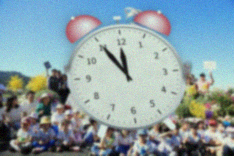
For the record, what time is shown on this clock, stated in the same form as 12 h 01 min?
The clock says 11 h 55 min
